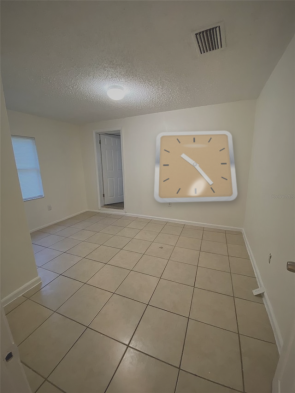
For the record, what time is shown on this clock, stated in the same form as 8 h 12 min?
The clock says 10 h 24 min
